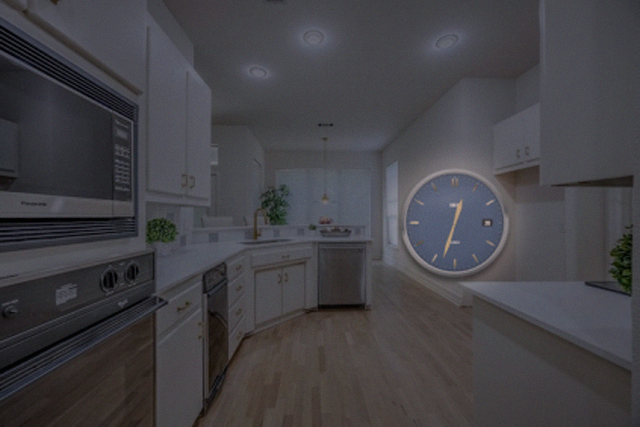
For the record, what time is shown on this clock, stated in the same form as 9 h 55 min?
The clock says 12 h 33 min
